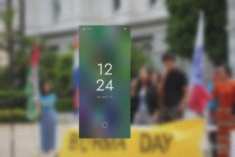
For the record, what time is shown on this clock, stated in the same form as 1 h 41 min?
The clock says 12 h 24 min
